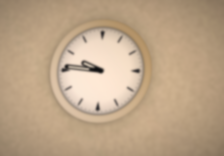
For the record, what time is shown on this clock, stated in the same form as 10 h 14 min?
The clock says 9 h 46 min
